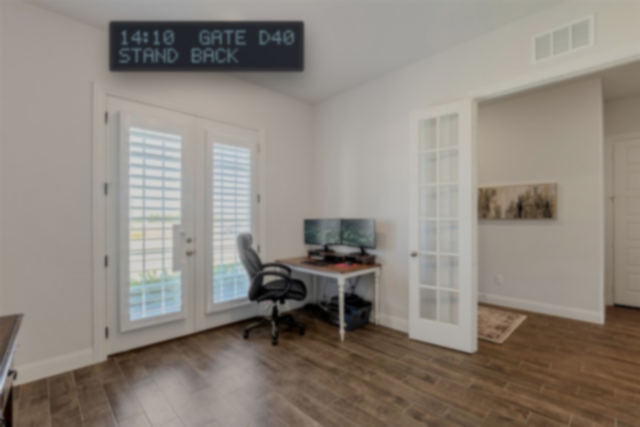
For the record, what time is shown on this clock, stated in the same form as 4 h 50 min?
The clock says 14 h 10 min
